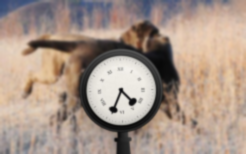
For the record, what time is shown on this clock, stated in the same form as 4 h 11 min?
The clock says 4 h 34 min
